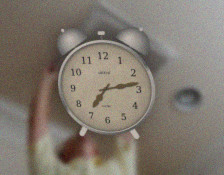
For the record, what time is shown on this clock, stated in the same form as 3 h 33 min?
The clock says 7 h 13 min
